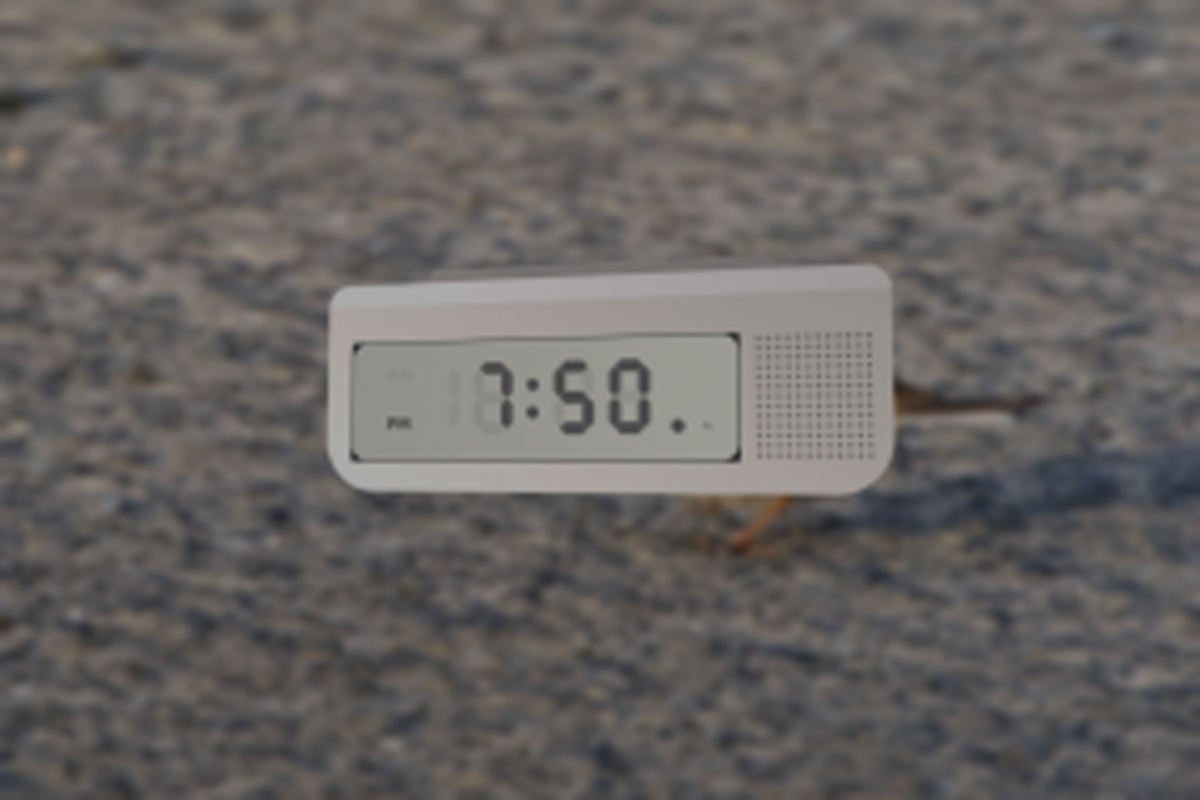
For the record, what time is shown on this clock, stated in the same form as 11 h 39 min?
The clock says 7 h 50 min
